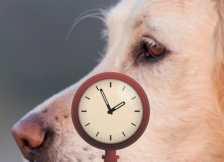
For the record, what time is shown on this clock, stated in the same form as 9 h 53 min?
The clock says 1 h 56 min
